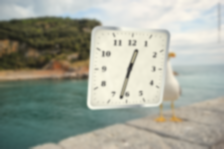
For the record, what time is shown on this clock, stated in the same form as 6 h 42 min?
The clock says 12 h 32 min
